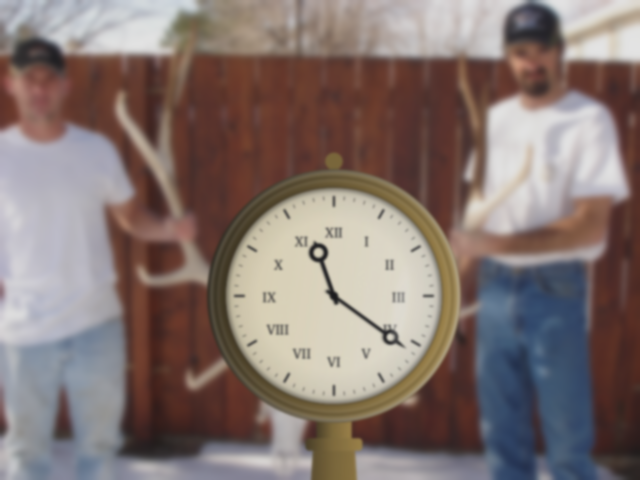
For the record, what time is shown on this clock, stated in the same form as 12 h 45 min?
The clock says 11 h 21 min
